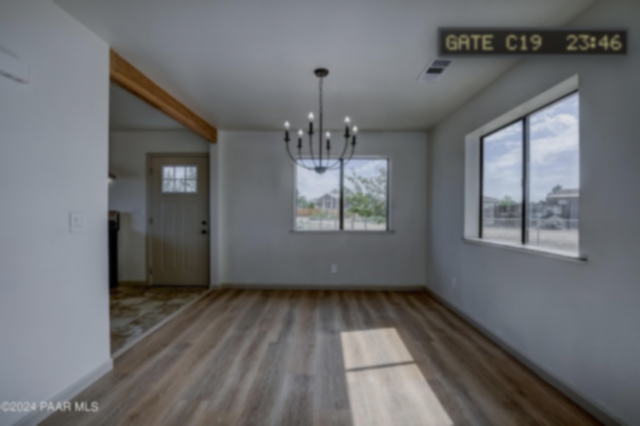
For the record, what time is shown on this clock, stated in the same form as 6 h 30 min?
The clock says 23 h 46 min
